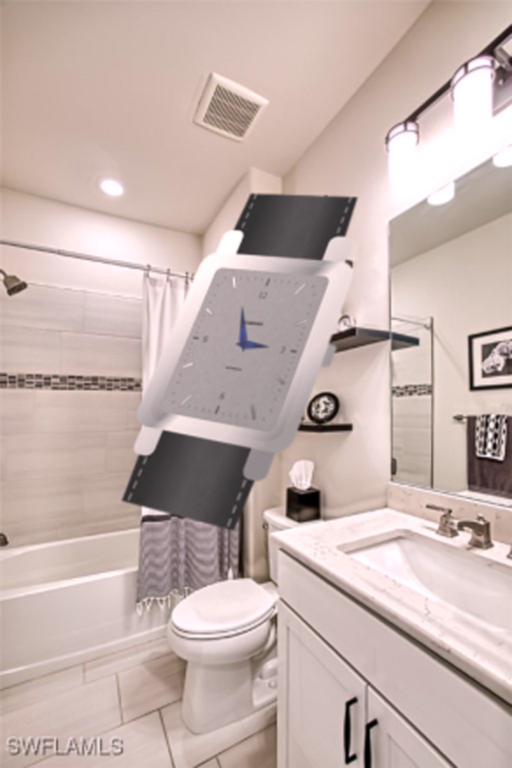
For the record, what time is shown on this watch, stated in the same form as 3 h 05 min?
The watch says 2 h 56 min
